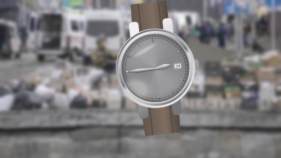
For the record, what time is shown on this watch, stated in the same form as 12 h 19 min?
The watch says 2 h 45 min
